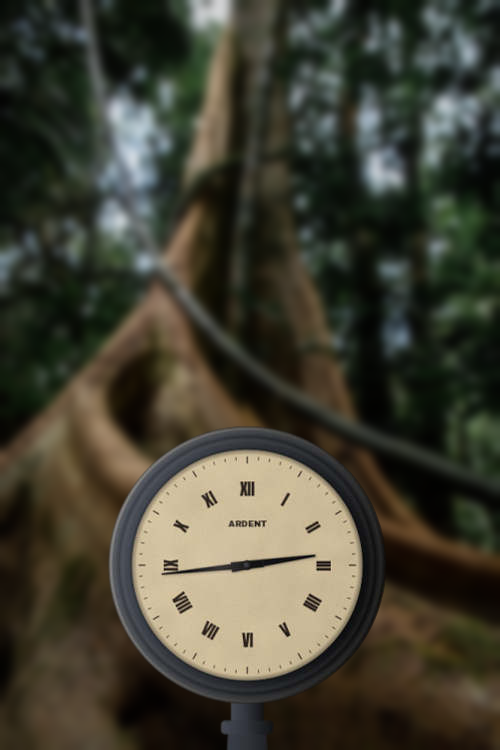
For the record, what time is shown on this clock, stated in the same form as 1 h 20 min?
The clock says 2 h 44 min
